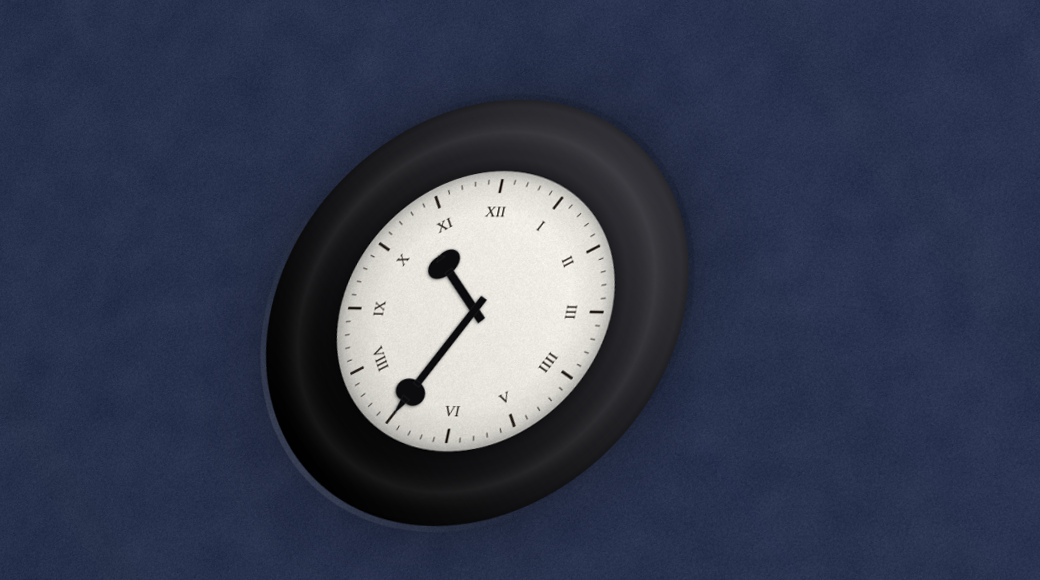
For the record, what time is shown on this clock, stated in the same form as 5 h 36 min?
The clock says 10 h 35 min
